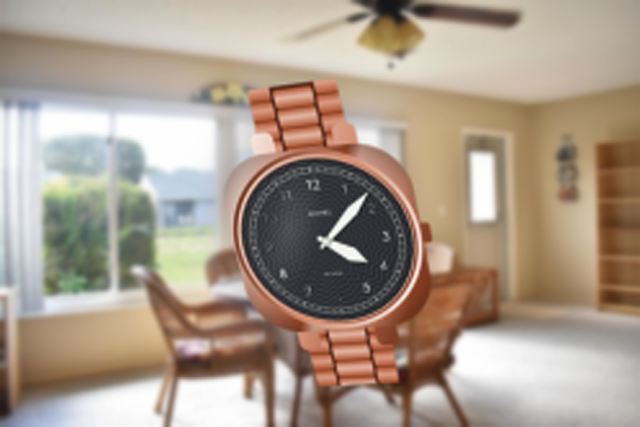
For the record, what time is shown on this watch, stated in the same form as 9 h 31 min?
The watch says 4 h 08 min
